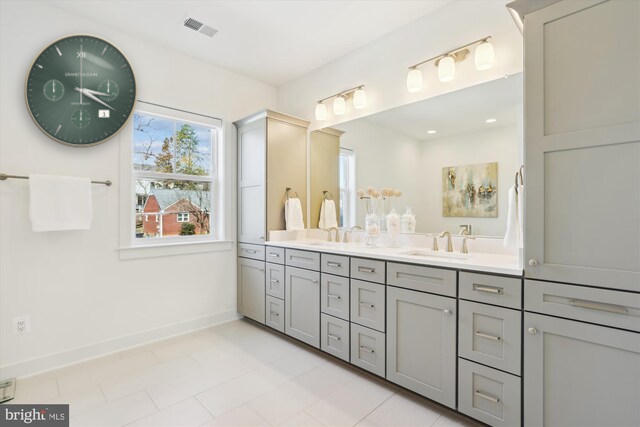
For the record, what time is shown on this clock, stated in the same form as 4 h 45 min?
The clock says 3 h 20 min
